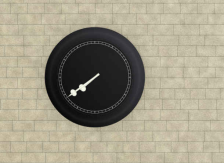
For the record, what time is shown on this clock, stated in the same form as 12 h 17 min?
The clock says 7 h 39 min
